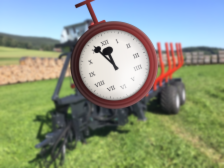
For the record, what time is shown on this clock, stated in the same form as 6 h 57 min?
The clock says 11 h 56 min
